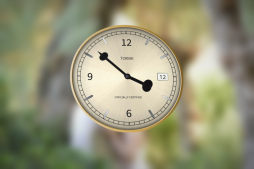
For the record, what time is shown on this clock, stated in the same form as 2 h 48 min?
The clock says 3 h 52 min
